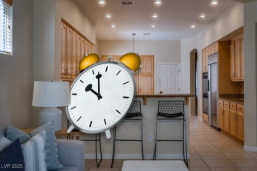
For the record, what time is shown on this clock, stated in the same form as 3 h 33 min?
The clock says 9 h 57 min
